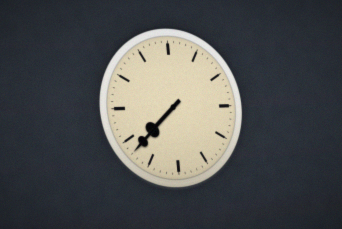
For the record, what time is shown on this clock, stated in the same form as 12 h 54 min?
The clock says 7 h 38 min
